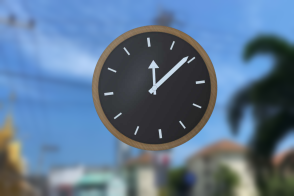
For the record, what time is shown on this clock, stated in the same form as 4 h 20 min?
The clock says 12 h 09 min
